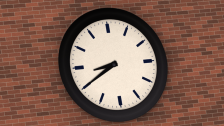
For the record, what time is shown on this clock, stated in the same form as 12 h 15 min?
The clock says 8 h 40 min
